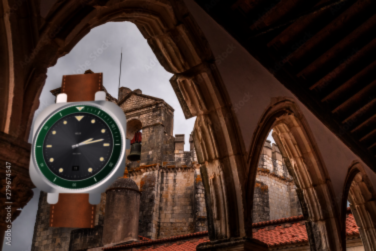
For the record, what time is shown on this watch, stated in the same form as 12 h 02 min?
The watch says 2 h 13 min
